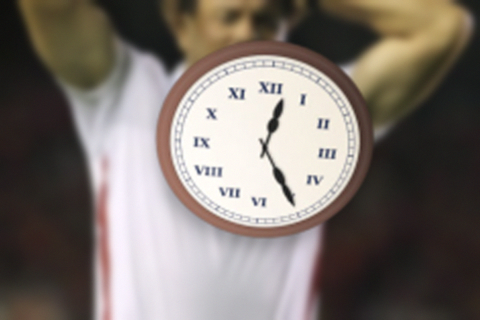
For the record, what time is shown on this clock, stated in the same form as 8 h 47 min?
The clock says 12 h 25 min
